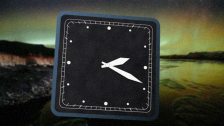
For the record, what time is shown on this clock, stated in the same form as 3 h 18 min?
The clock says 2 h 19 min
